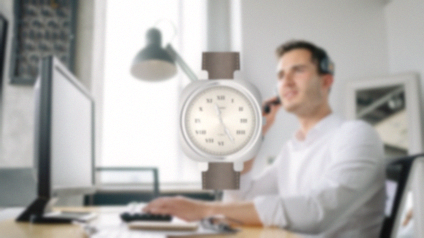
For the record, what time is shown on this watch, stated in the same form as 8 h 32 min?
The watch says 11 h 25 min
